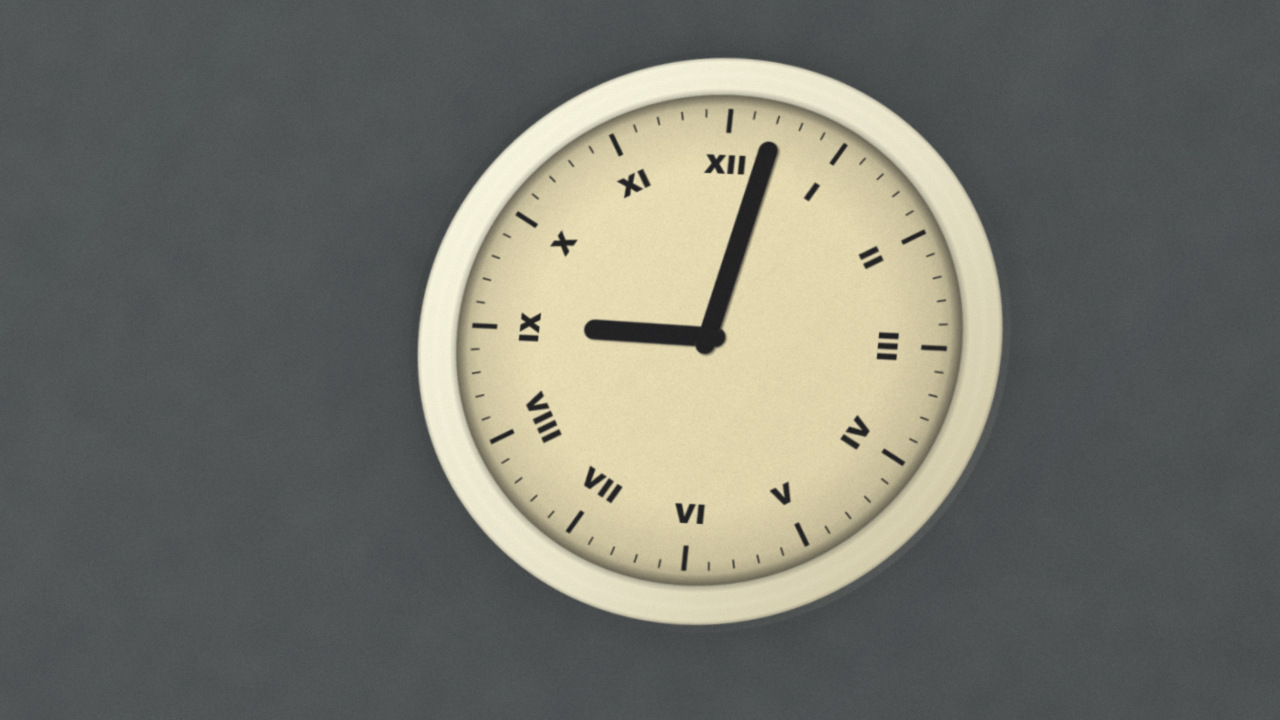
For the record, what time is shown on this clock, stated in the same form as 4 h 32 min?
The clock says 9 h 02 min
